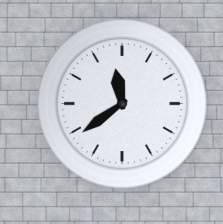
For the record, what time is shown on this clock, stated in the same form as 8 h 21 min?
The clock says 11 h 39 min
